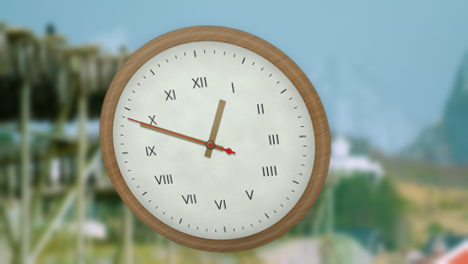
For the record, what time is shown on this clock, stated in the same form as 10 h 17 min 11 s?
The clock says 12 h 48 min 49 s
